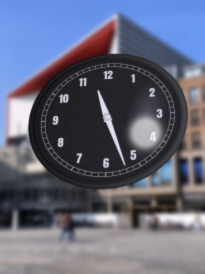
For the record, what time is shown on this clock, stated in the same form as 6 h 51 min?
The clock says 11 h 27 min
